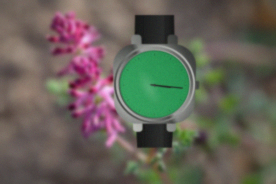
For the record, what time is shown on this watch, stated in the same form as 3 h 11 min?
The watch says 3 h 16 min
